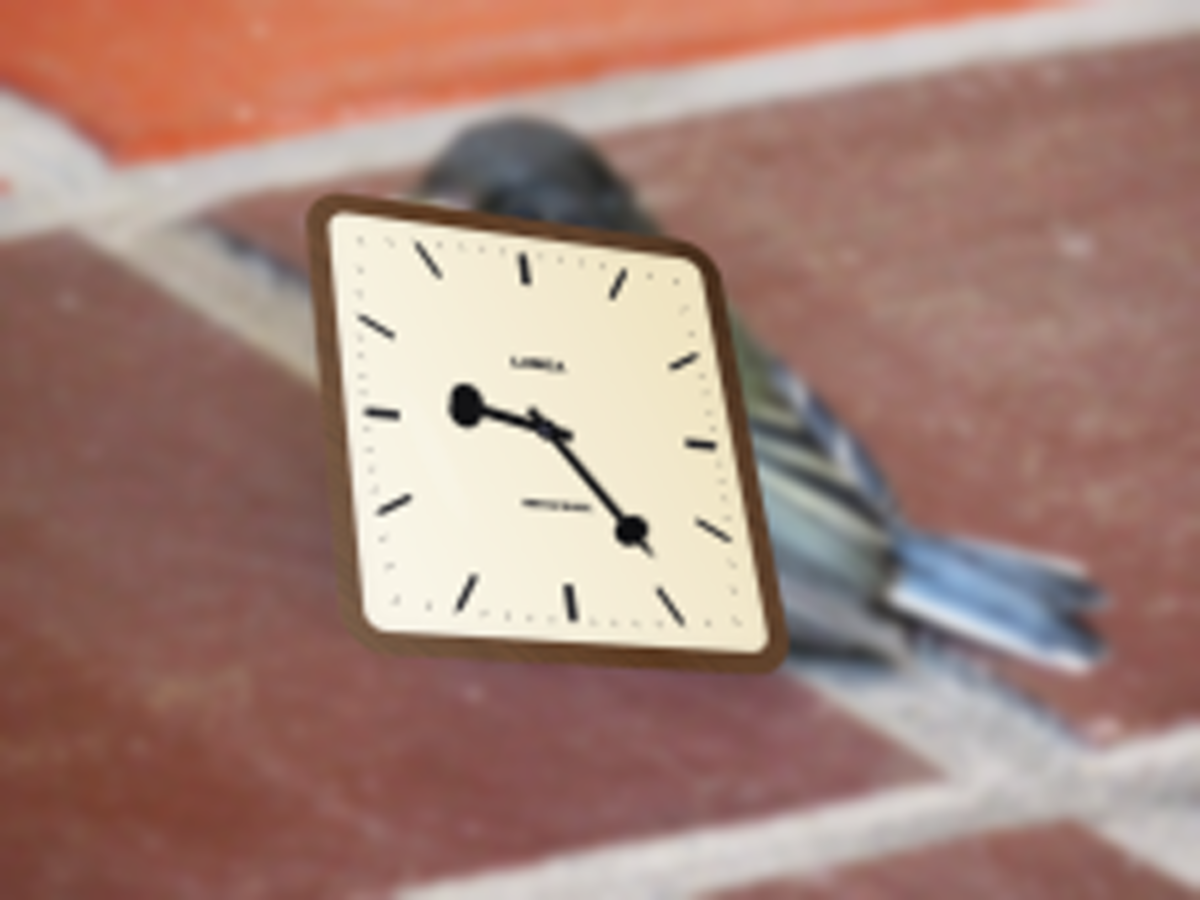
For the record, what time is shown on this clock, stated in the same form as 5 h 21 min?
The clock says 9 h 24 min
